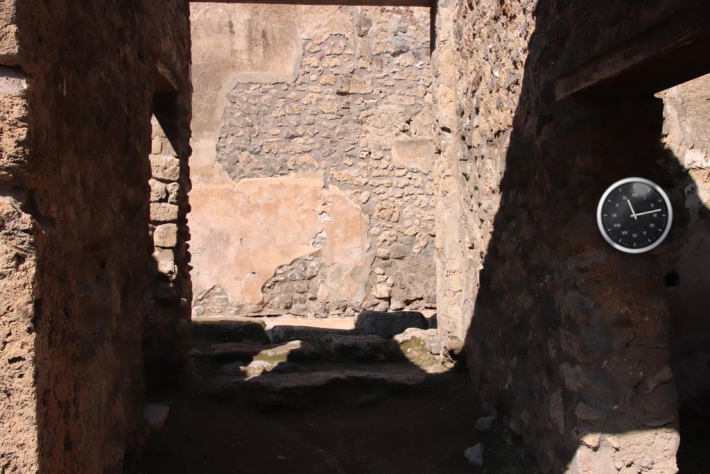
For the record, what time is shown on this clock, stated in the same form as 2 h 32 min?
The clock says 11 h 13 min
